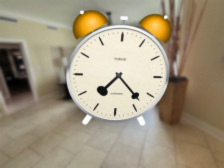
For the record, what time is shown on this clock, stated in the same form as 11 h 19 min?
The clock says 7 h 23 min
